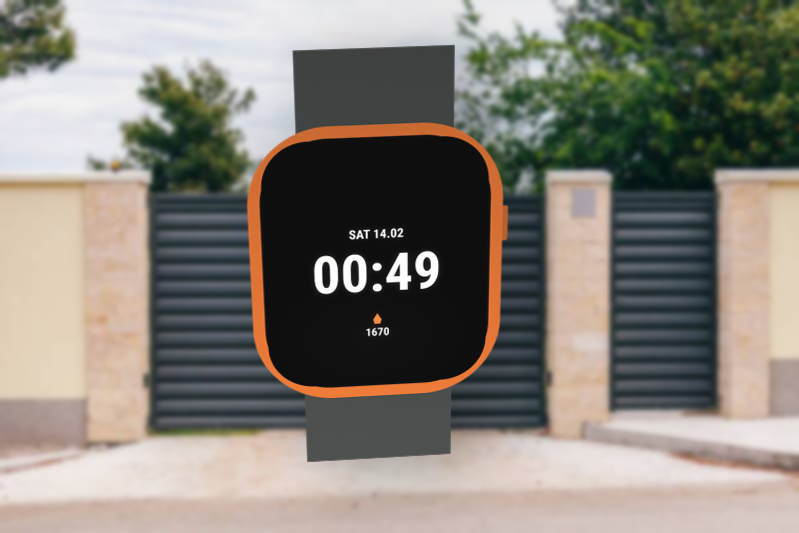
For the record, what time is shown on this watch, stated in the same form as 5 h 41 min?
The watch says 0 h 49 min
